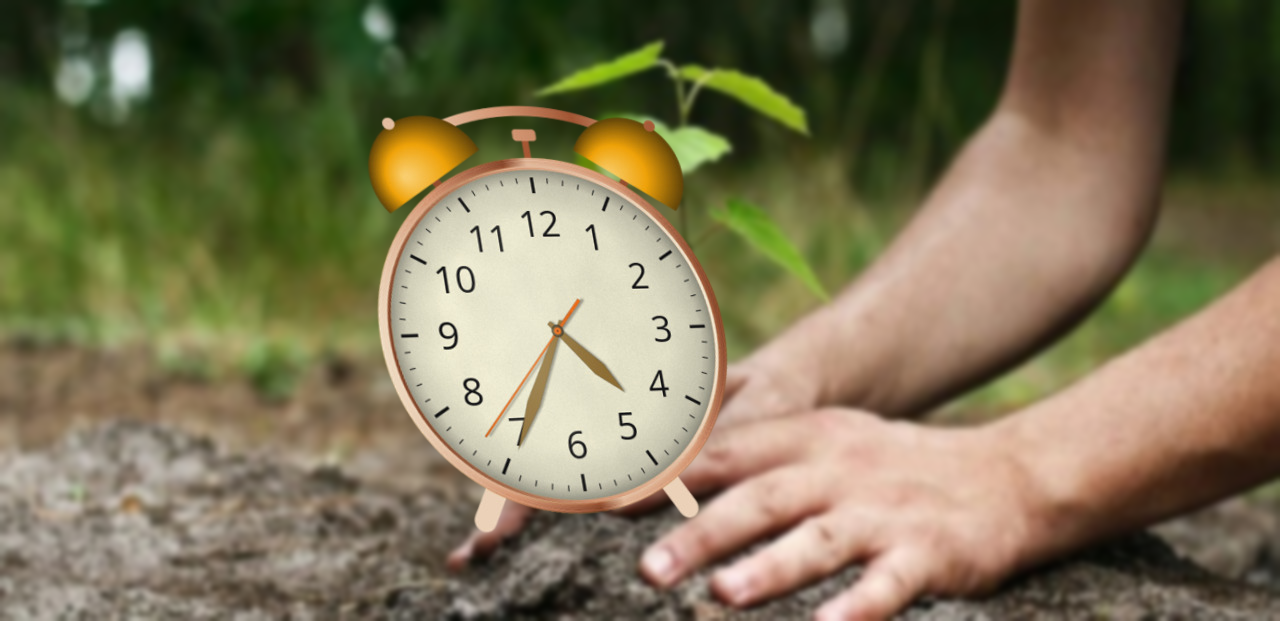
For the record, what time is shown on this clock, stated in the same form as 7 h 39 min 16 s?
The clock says 4 h 34 min 37 s
